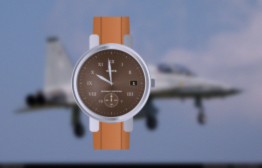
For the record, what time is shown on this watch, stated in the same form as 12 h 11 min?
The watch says 9 h 59 min
